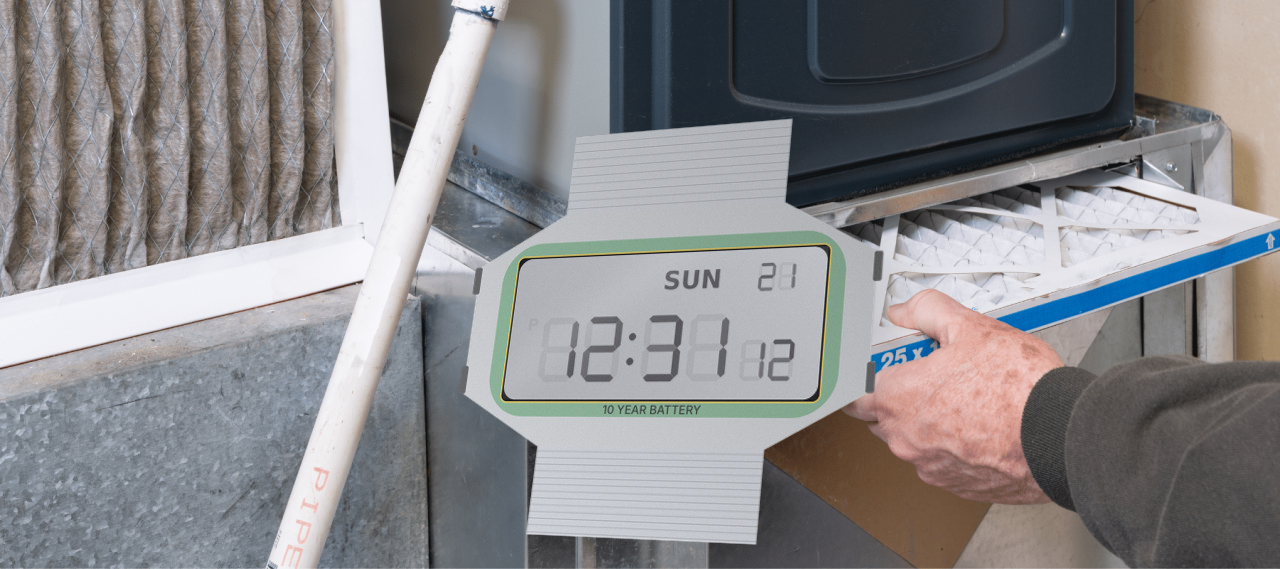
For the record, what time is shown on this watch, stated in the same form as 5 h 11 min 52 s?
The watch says 12 h 31 min 12 s
